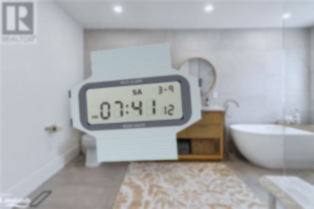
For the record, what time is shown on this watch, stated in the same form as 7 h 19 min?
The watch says 7 h 41 min
